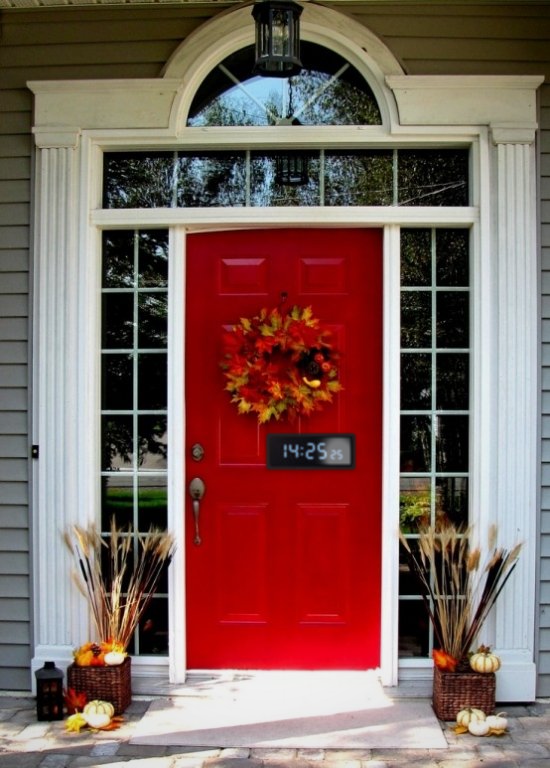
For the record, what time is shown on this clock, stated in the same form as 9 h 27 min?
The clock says 14 h 25 min
